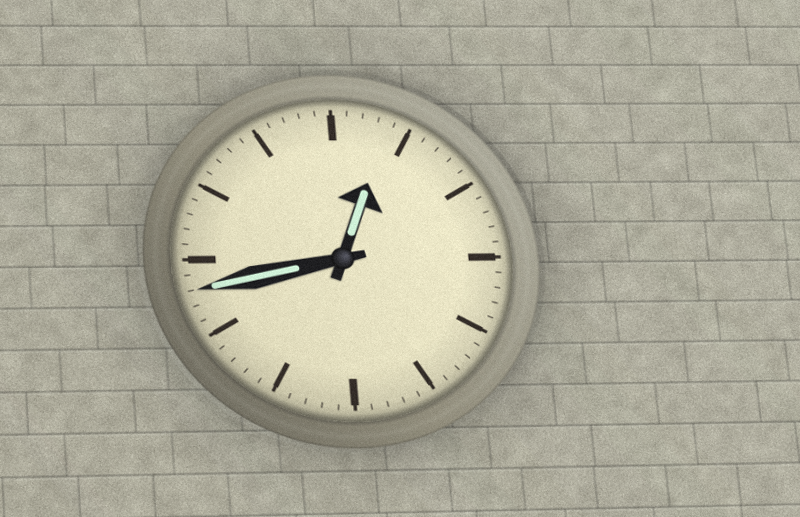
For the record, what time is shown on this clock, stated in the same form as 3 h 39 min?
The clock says 12 h 43 min
